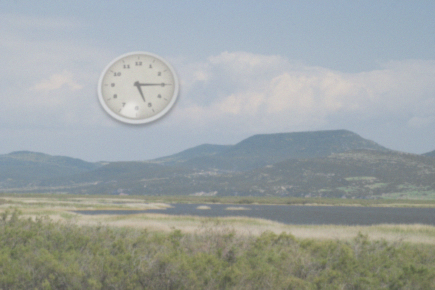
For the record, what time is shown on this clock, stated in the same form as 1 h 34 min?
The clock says 5 h 15 min
